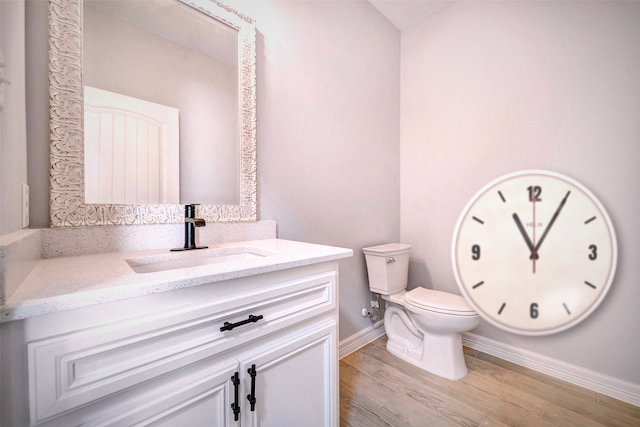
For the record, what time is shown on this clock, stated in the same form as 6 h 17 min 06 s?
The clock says 11 h 05 min 00 s
